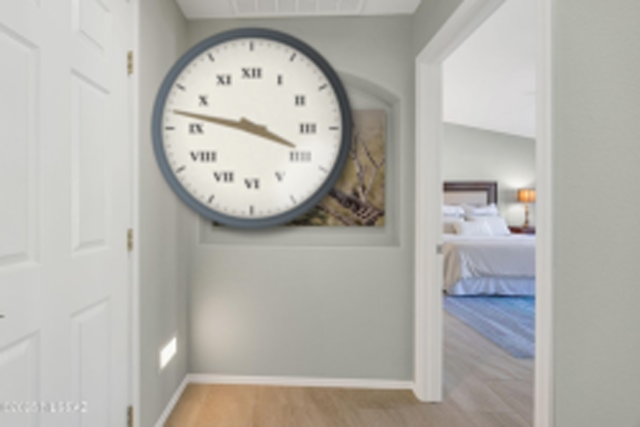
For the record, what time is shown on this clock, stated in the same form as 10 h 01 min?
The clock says 3 h 47 min
